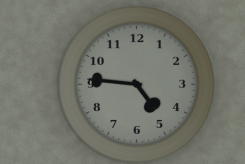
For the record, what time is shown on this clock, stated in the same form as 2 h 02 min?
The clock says 4 h 46 min
